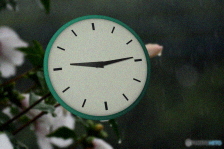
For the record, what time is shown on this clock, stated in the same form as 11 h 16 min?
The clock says 9 h 14 min
